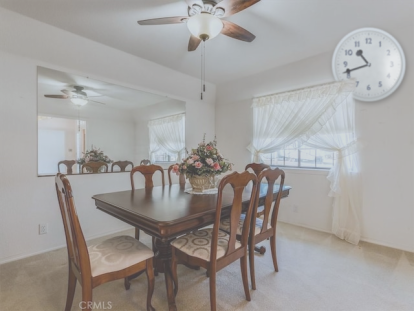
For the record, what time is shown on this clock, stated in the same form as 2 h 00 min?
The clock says 10 h 42 min
